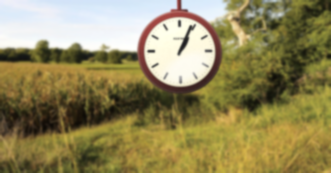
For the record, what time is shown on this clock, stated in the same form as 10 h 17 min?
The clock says 1 h 04 min
